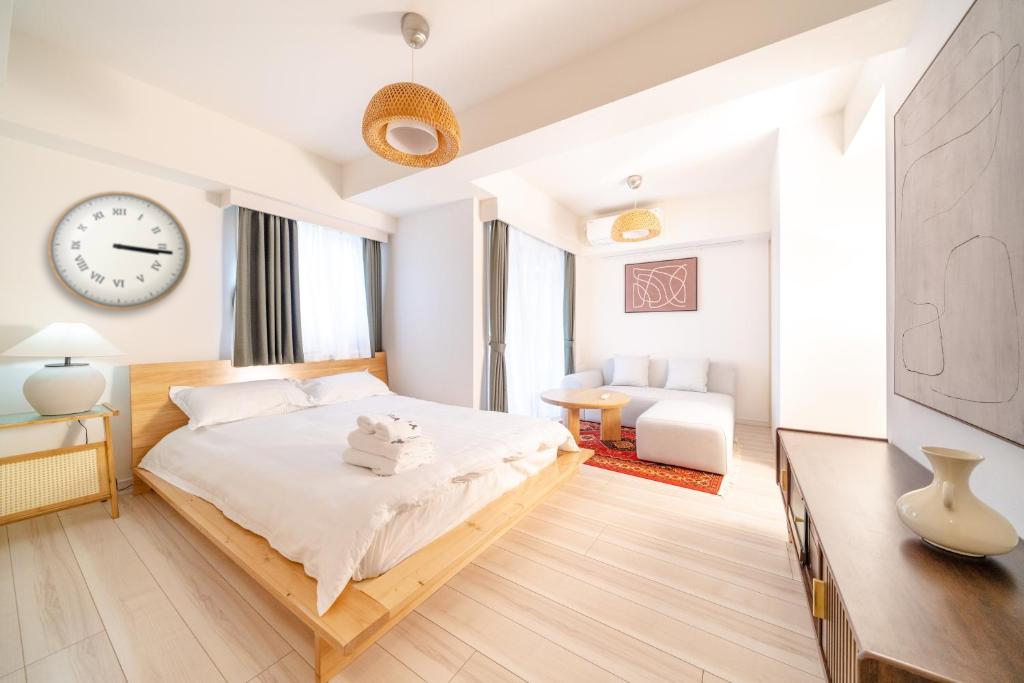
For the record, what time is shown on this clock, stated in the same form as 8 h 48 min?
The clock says 3 h 16 min
